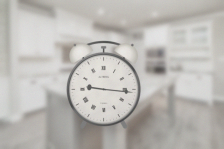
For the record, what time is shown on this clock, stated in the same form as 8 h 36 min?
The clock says 9 h 16 min
